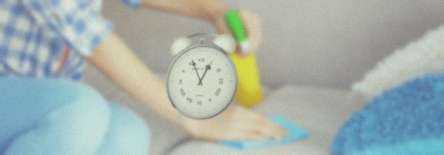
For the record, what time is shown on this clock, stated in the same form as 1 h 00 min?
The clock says 12 h 56 min
